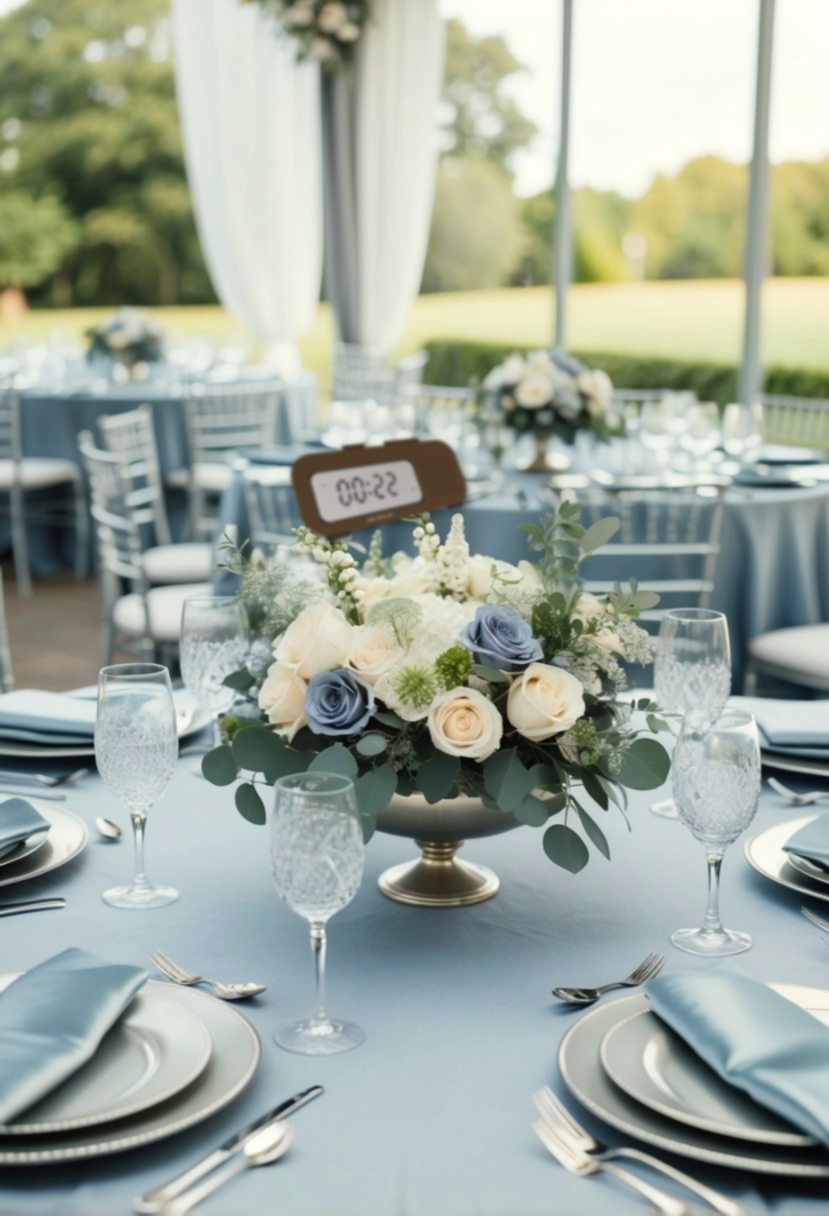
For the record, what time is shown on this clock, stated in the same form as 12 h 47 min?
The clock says 0 h 22 min
